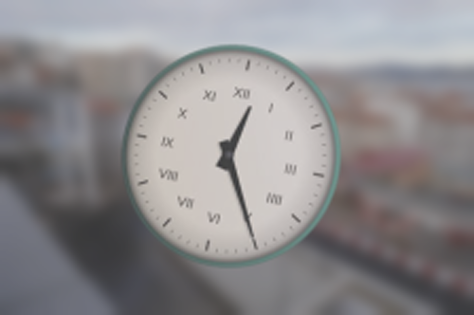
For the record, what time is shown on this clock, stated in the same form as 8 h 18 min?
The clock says 12 h 25 min
